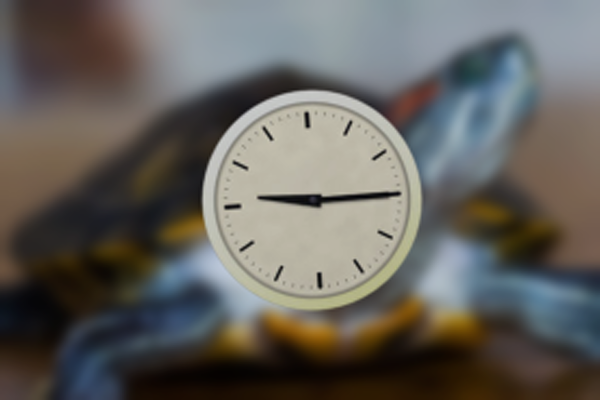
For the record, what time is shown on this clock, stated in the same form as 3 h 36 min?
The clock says 9 h 15 min
